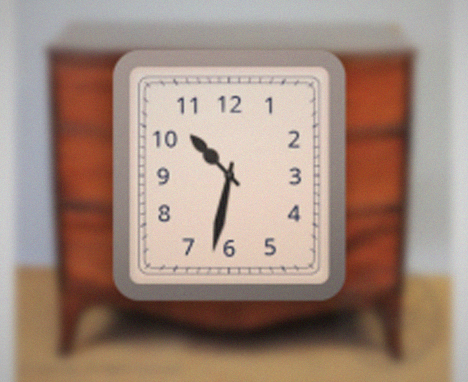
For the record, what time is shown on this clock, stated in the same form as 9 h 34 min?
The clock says 10 h 32 min
